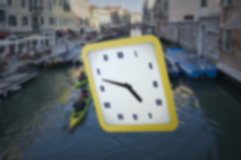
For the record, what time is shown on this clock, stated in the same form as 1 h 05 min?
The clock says 4 h 48 min
